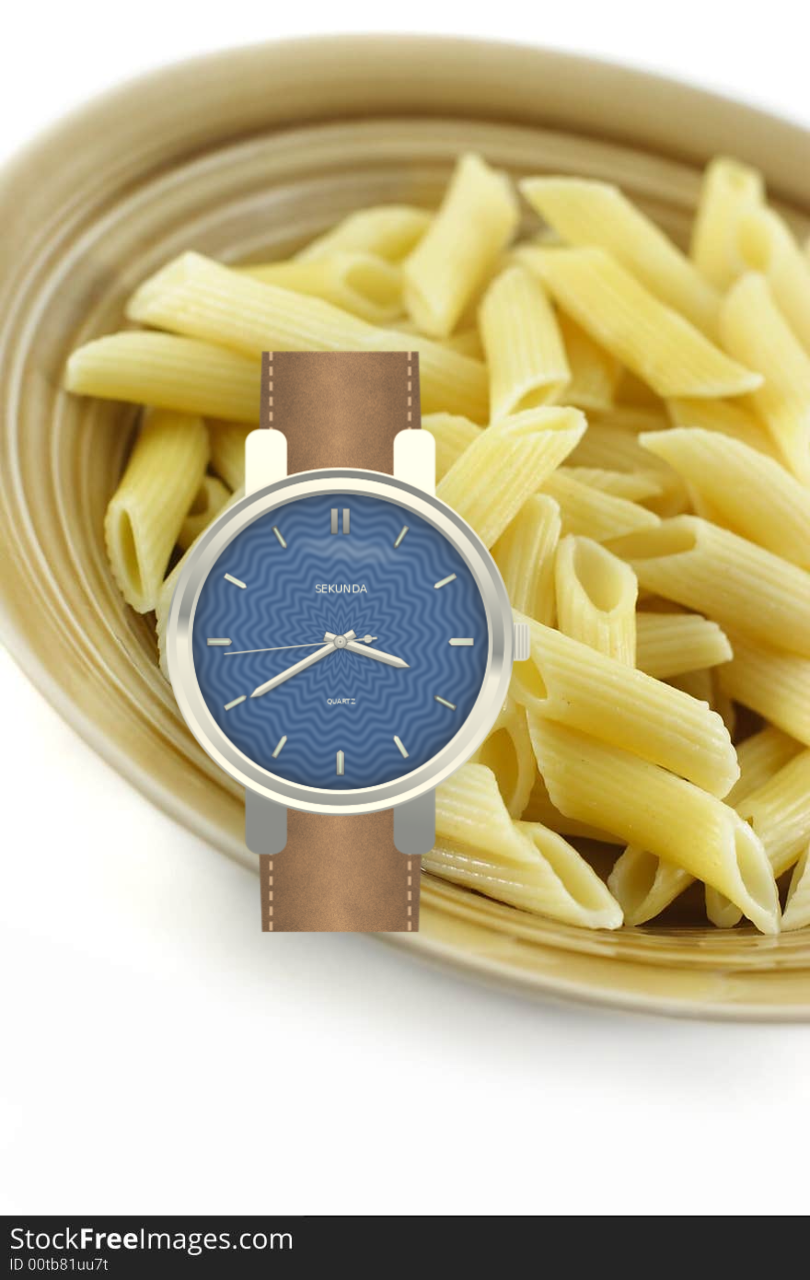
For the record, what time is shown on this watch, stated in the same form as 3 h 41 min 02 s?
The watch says 3 h 39 min 44 s
